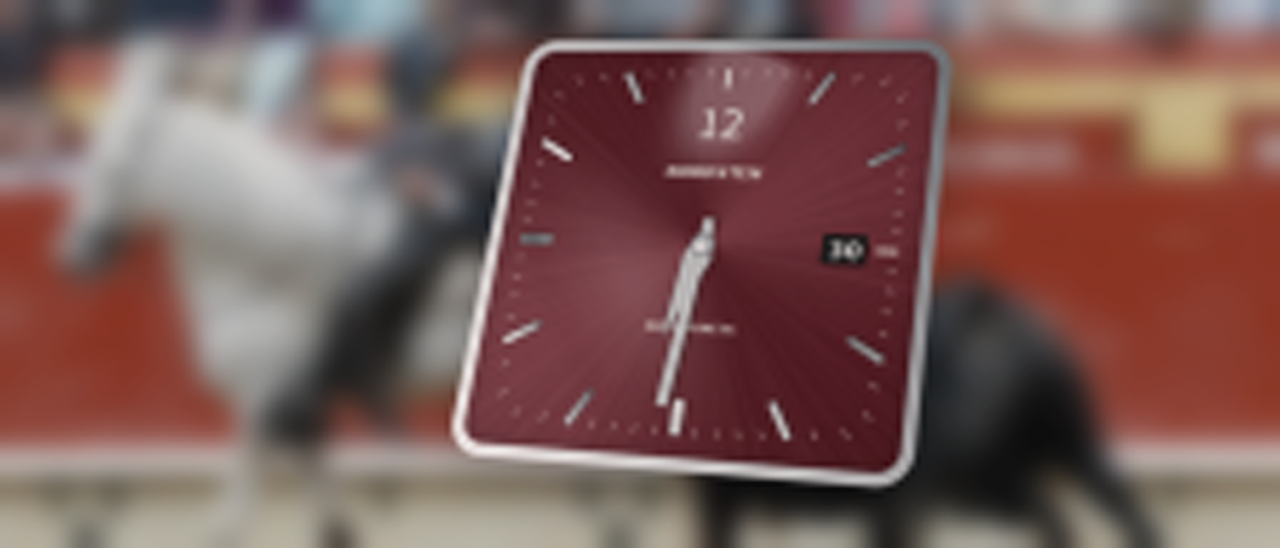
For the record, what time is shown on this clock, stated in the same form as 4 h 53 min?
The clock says 6 h 31 min
